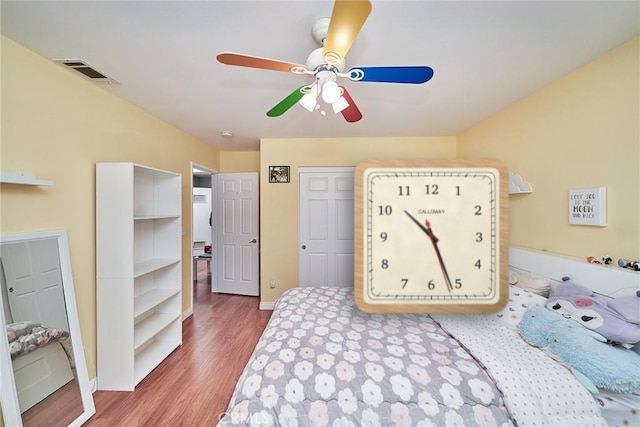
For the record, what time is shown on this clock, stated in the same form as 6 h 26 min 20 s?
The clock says 10 h 26 min 27 s
